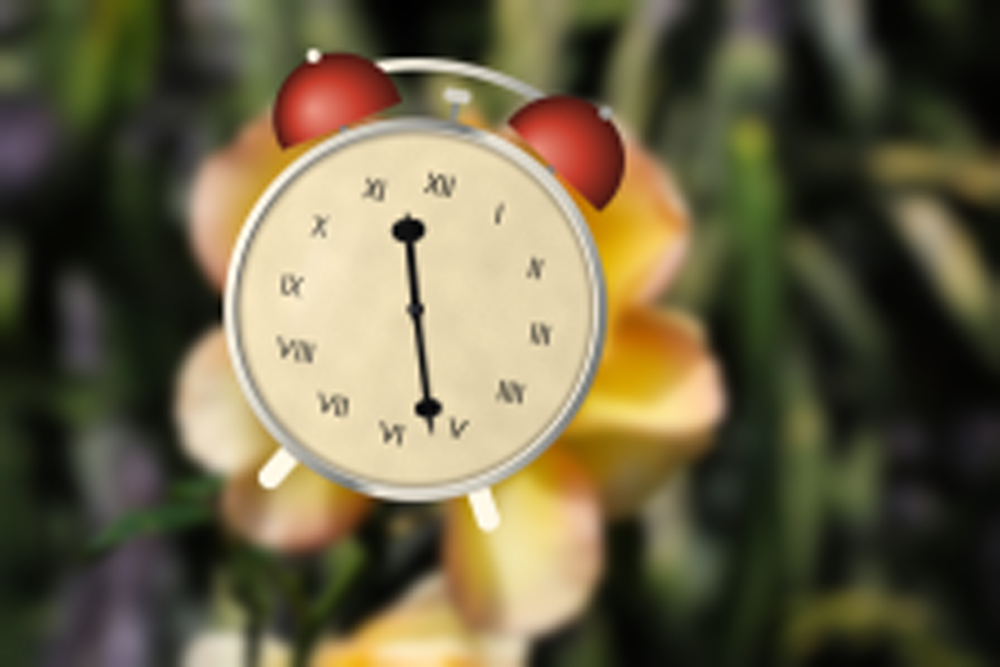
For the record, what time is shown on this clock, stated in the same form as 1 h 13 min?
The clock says 11 h 27 min
